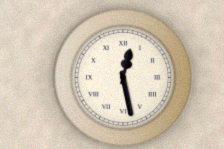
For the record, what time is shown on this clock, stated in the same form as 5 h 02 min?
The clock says 12 h 28 min
